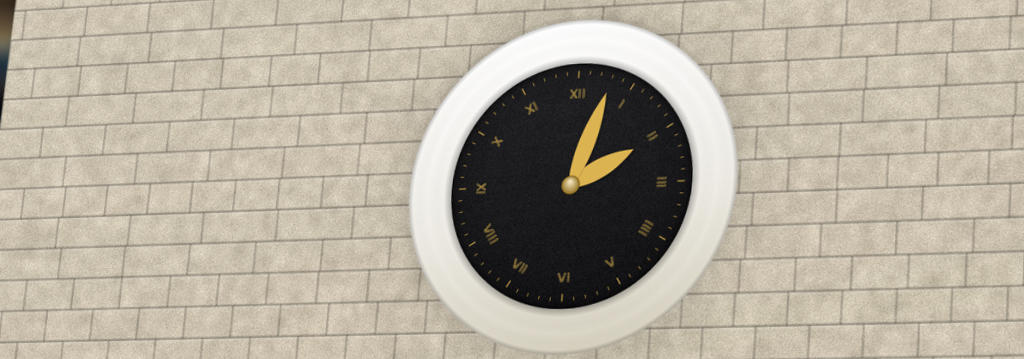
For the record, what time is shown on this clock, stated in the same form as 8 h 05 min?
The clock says 2 h 03 min
